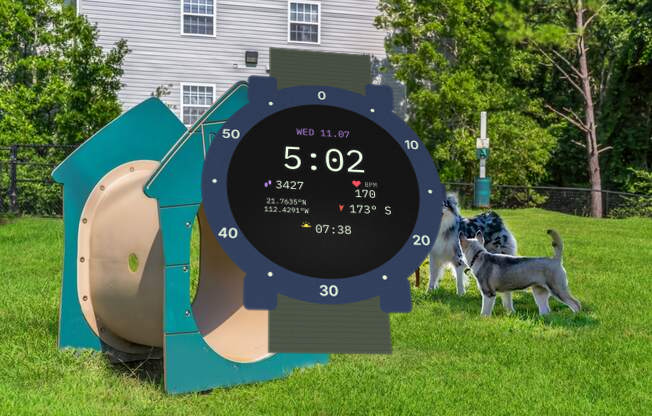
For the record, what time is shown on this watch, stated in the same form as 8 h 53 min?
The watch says 5 h 02 min
